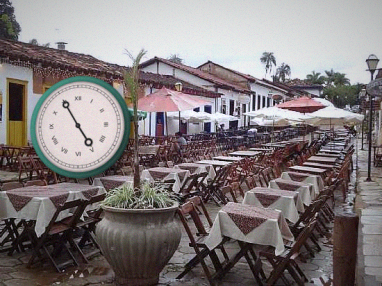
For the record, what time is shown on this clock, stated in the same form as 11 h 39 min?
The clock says 4 h 55 min
